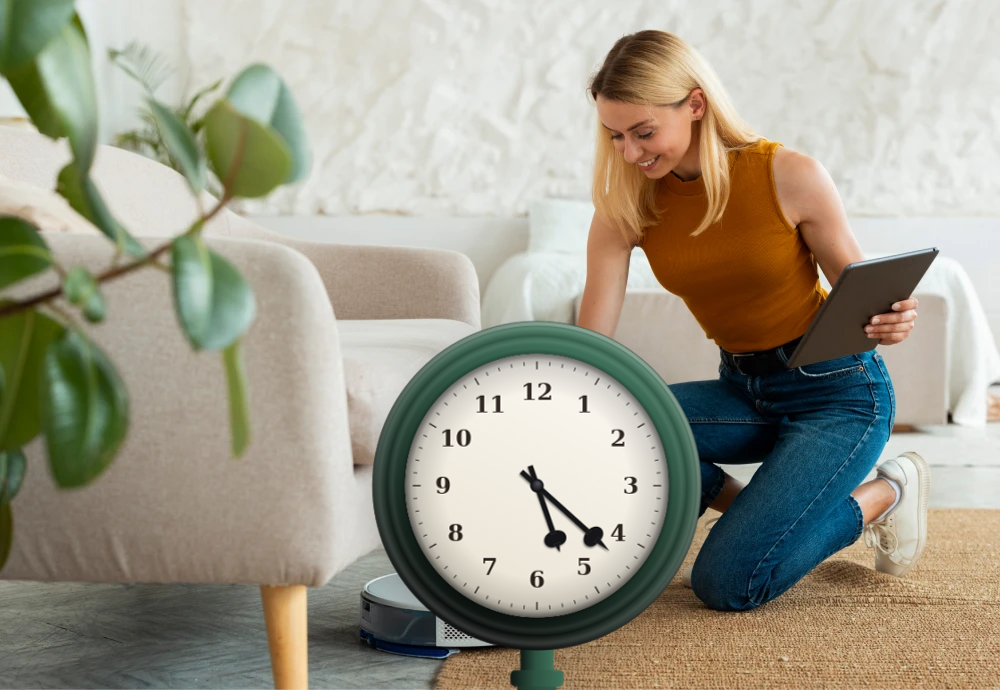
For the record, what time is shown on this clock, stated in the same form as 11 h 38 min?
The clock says 5 h 22 min
